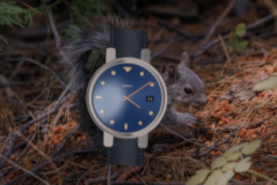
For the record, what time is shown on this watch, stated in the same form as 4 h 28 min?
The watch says 4 h 09 min
